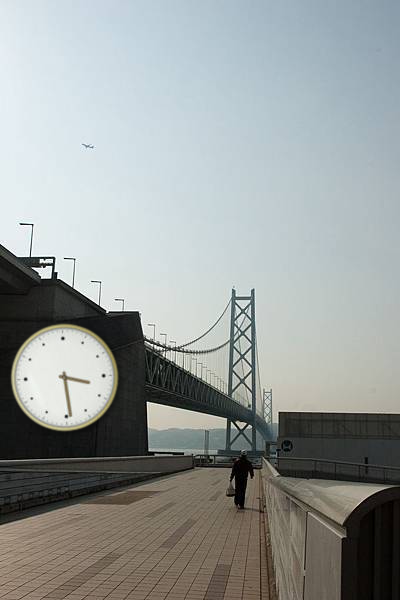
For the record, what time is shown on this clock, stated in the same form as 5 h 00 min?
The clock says 3 h 29 min
